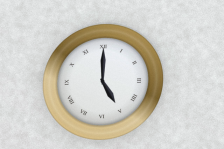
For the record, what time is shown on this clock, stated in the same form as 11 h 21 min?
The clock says 5 h 00 min
